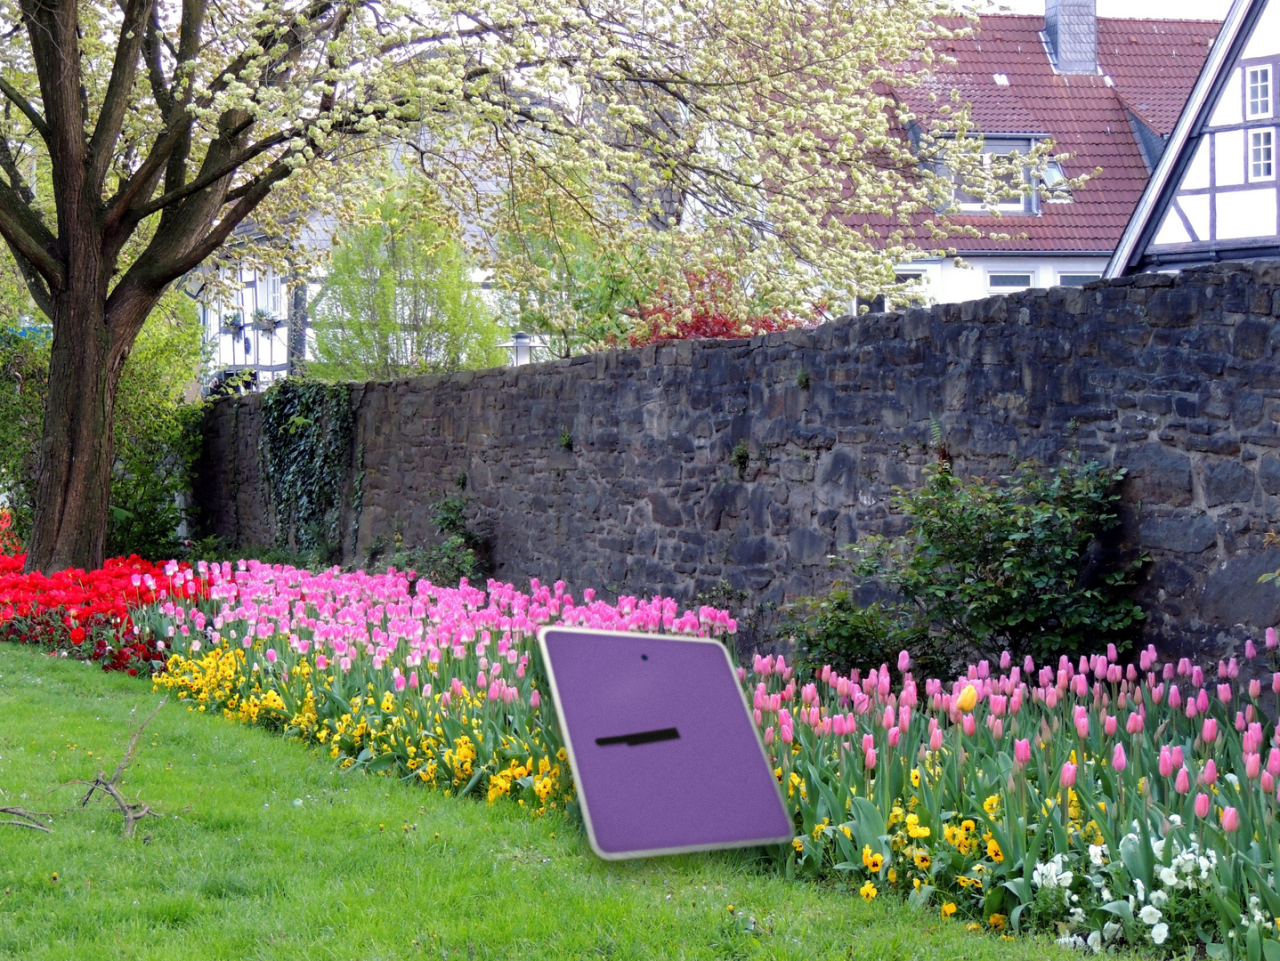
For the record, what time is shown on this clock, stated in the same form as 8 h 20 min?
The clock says 8 h 44 min
